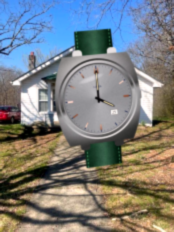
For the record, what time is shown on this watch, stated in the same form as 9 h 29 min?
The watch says 4 h 00 min
